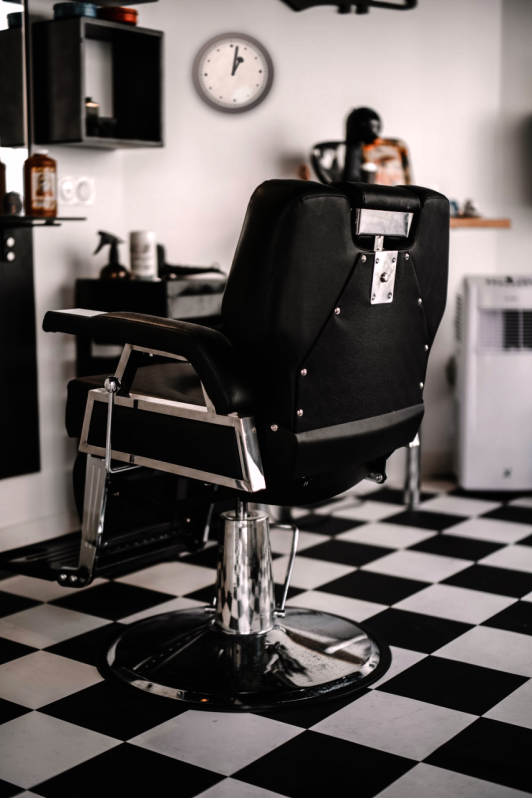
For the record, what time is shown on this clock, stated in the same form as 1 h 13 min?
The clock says 1 h 02 min
